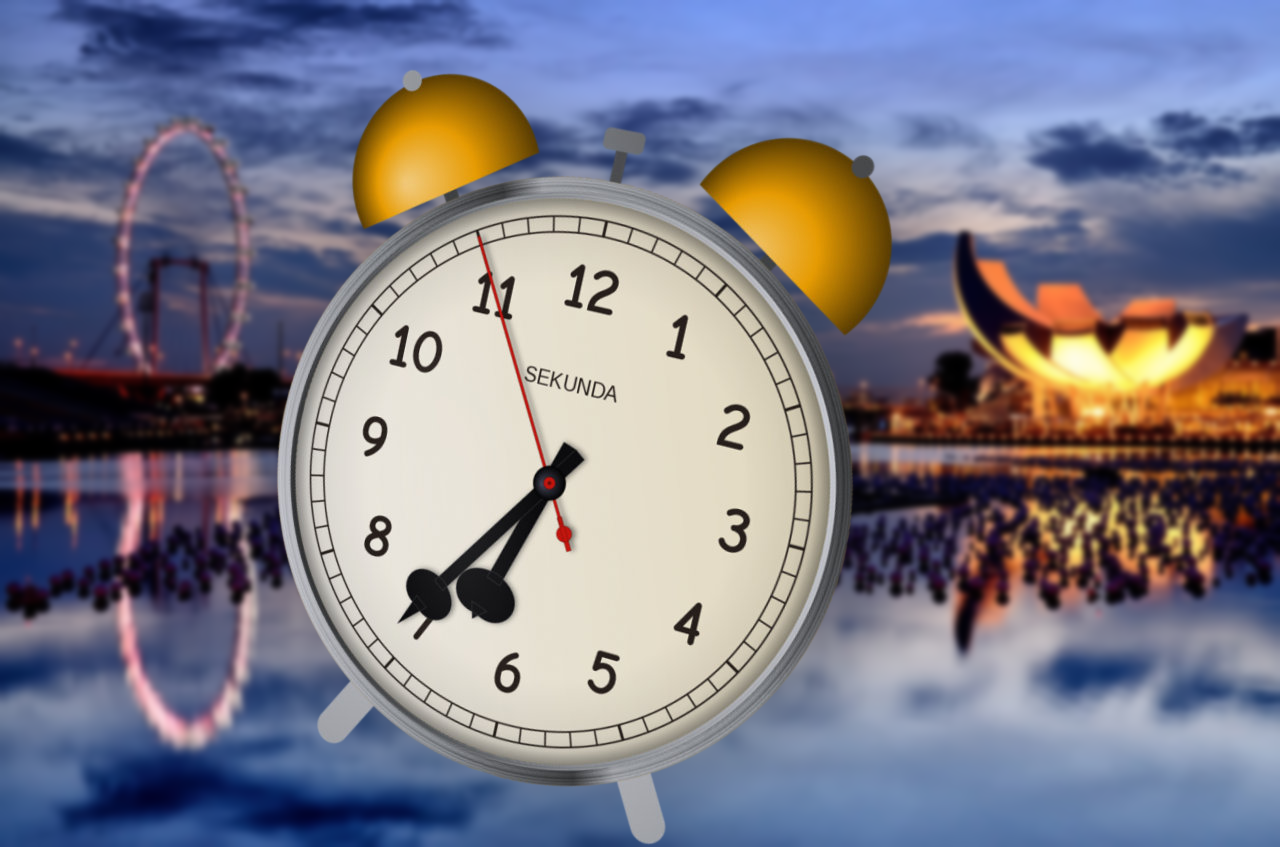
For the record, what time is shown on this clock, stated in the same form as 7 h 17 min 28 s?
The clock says 6 h 35 min 55 s
